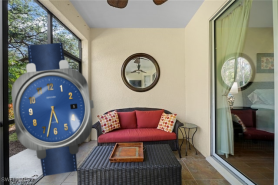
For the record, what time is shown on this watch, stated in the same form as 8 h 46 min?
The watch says 5 h 33 min
